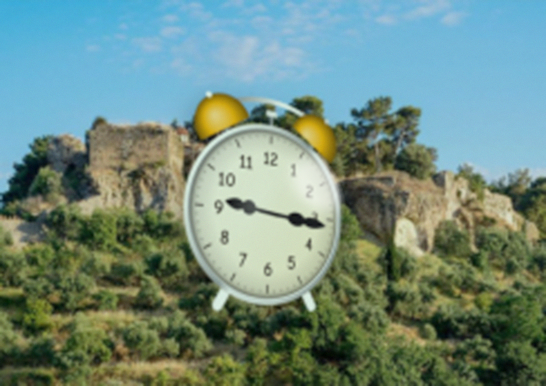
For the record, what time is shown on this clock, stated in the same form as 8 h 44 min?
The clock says 9 h 16 min
